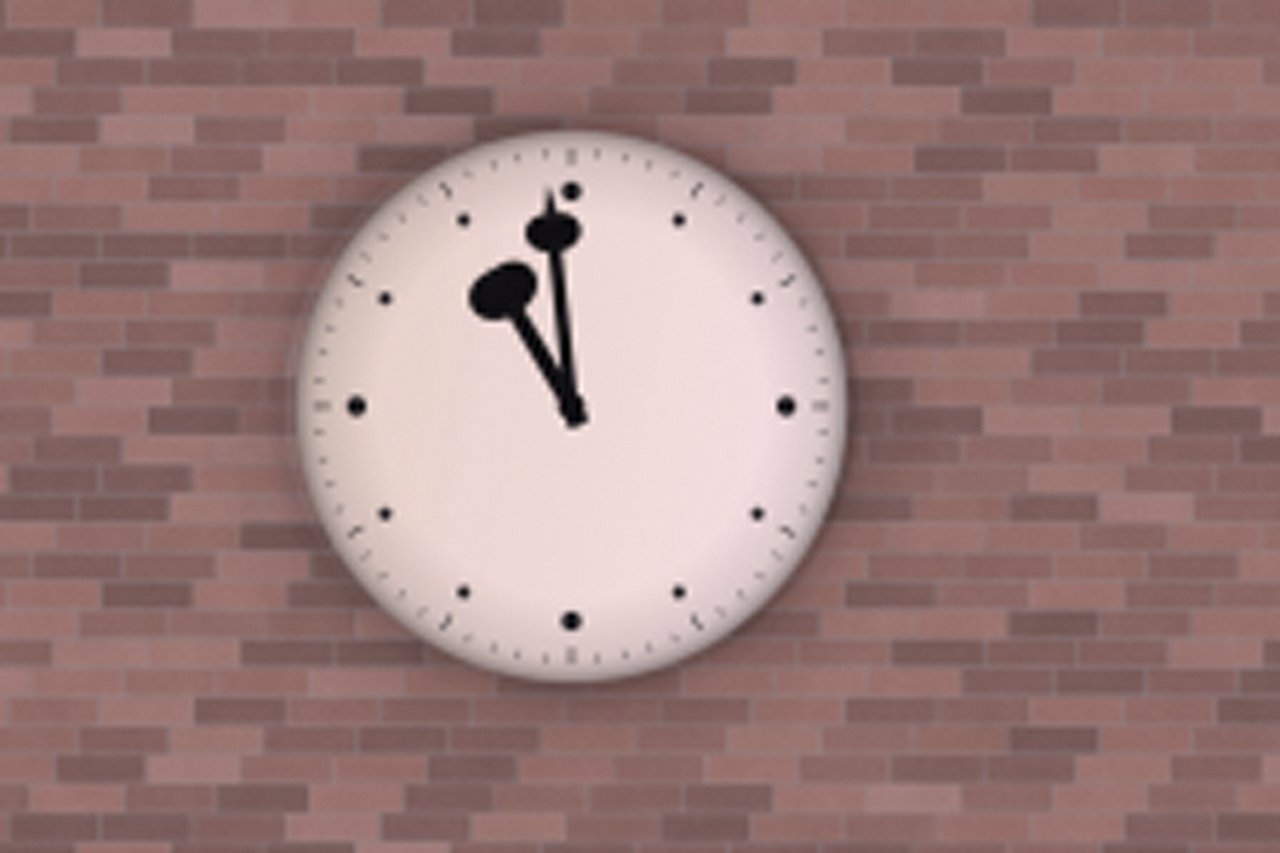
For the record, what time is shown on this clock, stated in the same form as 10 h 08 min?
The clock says 10 h 59 min
